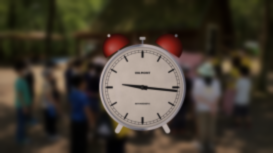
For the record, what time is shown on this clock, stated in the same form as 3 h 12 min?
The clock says 9 h 16 min
